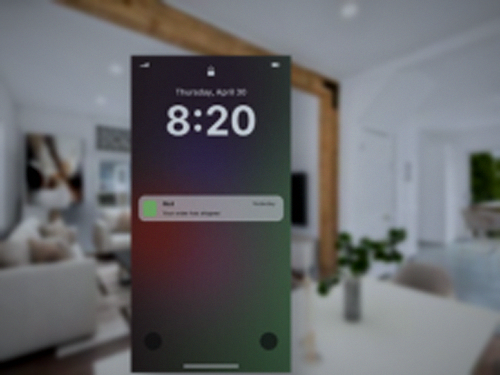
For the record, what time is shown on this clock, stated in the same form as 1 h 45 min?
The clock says 8 h 20 min
